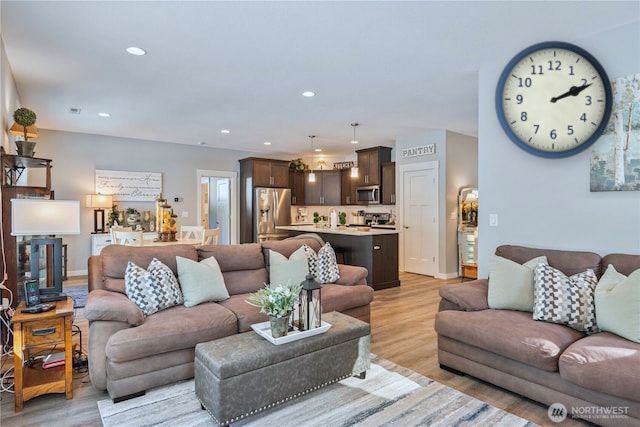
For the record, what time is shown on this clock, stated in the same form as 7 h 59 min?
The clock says 2 h 11 min
